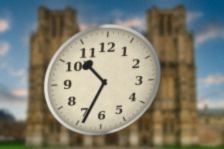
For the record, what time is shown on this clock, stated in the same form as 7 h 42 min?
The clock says 10 h 34 min
